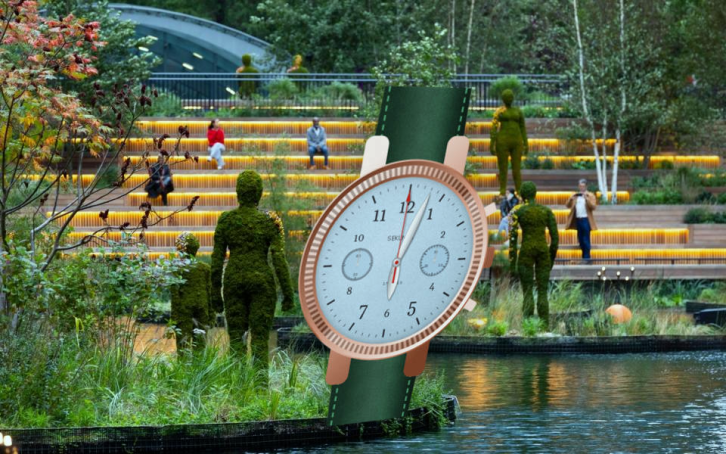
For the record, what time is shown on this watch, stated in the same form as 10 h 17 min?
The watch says 6 h 03 min
